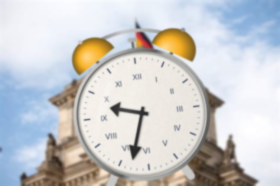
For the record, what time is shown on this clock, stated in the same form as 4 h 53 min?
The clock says 9 h 33 min
